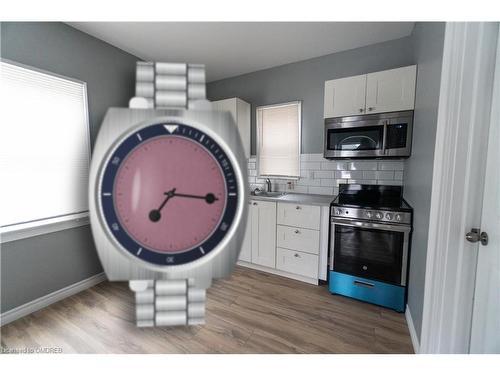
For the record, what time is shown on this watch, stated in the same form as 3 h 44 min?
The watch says 7 h 16 min
